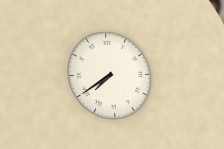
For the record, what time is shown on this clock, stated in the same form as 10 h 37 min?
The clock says 7 h 40 min
